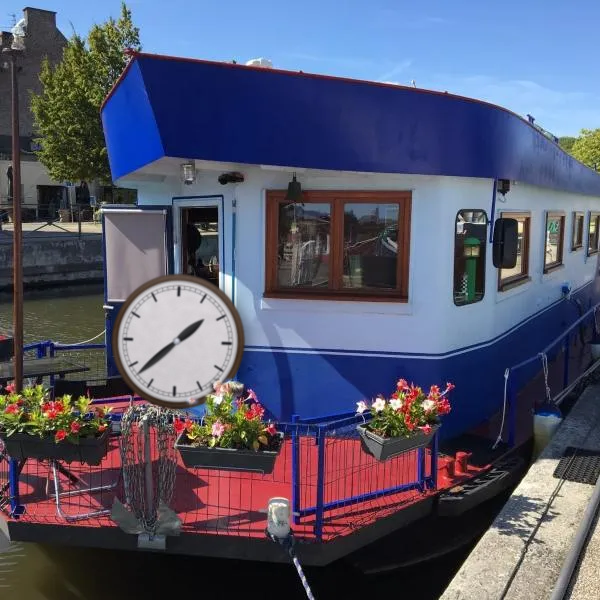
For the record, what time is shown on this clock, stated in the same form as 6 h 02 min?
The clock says 1 h 38 min
